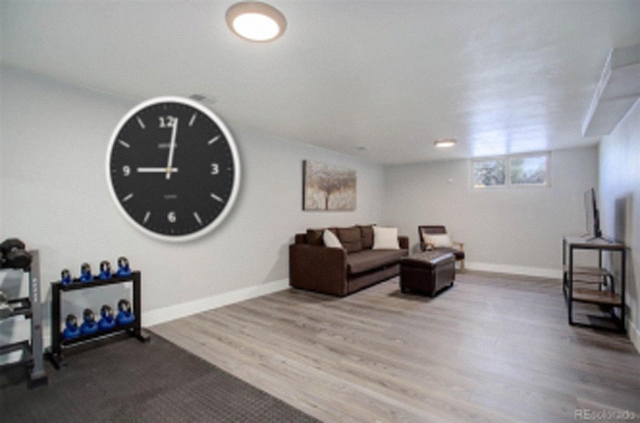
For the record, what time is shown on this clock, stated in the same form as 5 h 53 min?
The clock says 9 h 02 min
